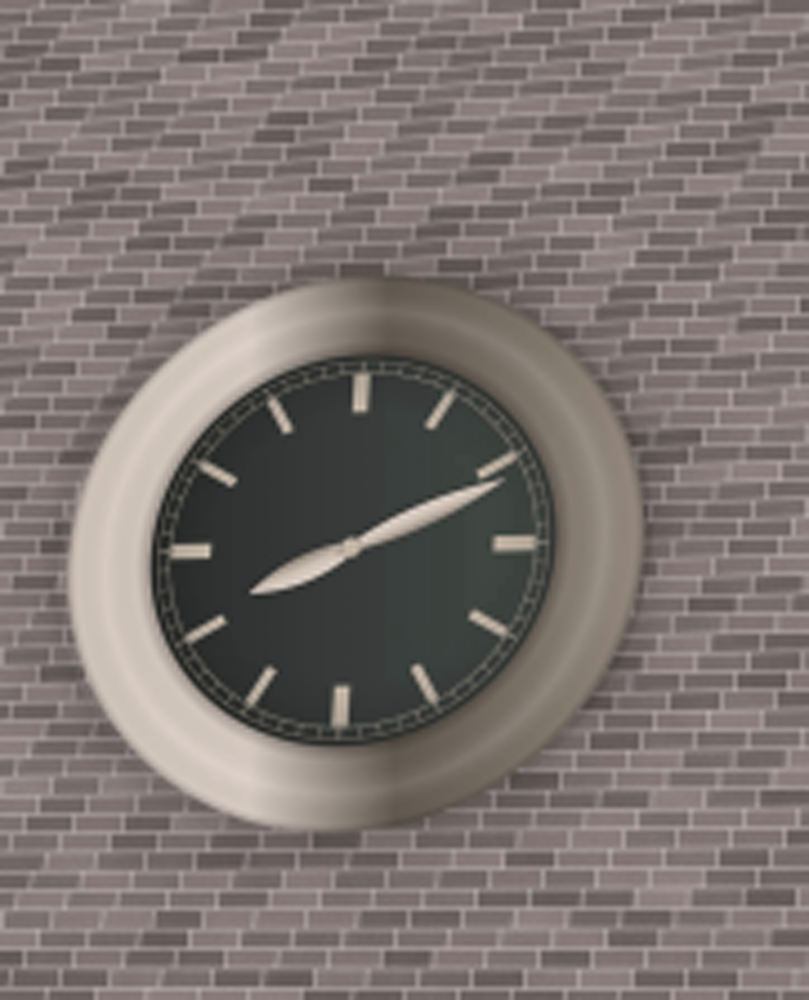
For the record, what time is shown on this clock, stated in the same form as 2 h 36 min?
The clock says 8 h 11 min
